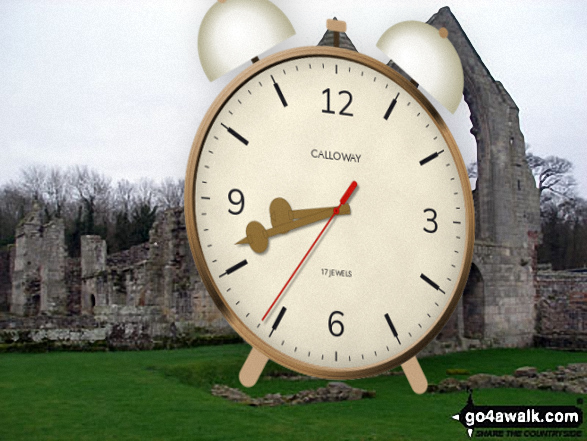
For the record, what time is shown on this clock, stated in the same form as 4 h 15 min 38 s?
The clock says 8 h 41 min 36 s
